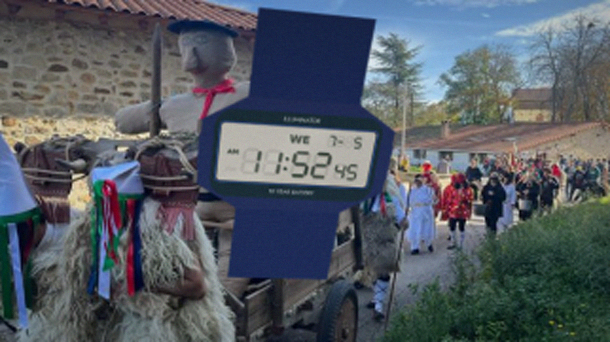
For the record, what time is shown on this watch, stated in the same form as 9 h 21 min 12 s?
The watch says 11 h 52 min 45 s
